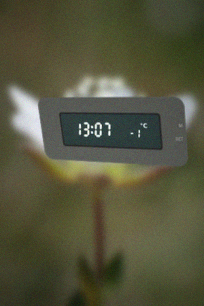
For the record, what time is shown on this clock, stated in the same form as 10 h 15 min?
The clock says 13 h 07 min
